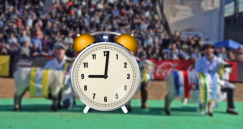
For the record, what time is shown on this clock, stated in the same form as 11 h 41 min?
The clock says 9 h 01 min
